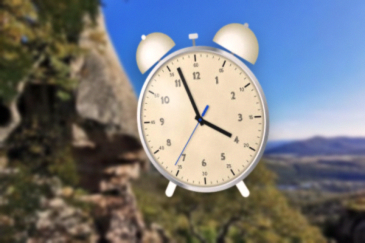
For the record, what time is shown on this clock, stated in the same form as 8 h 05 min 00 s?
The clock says 3 h 56 min 36 s
